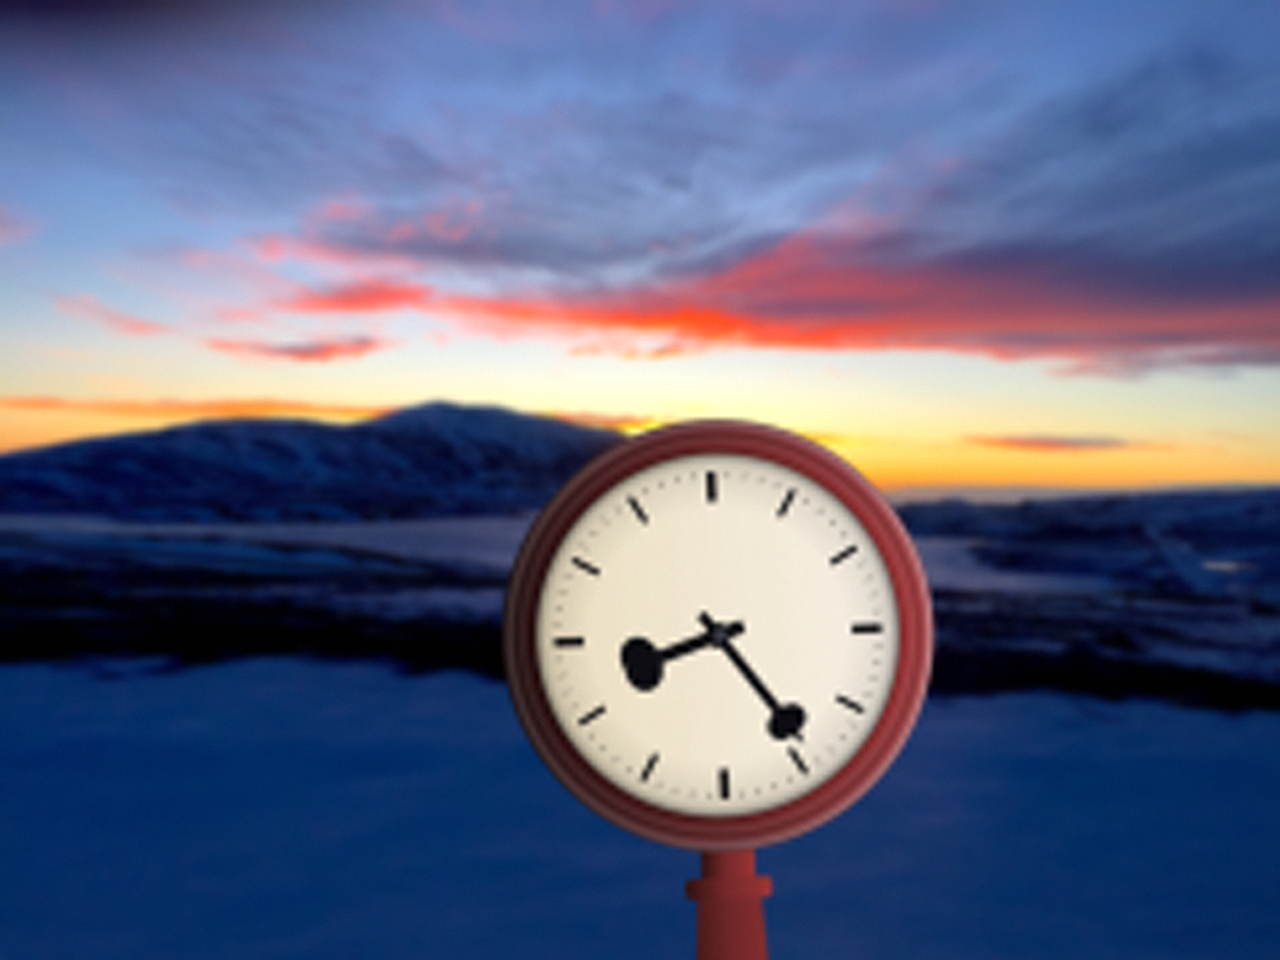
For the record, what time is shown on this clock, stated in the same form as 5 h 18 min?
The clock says 8 h 24 min
